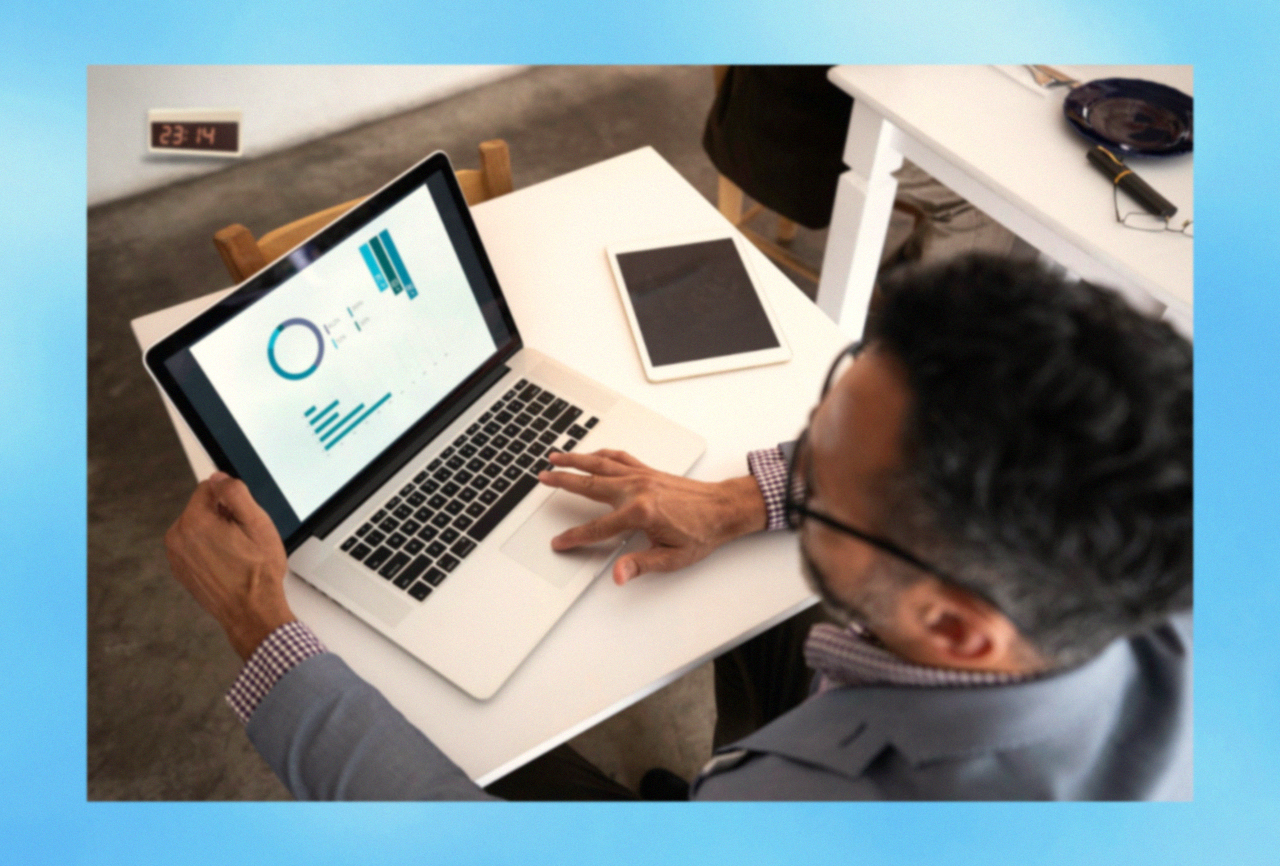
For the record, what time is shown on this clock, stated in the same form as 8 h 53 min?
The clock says 23 h 14 min
